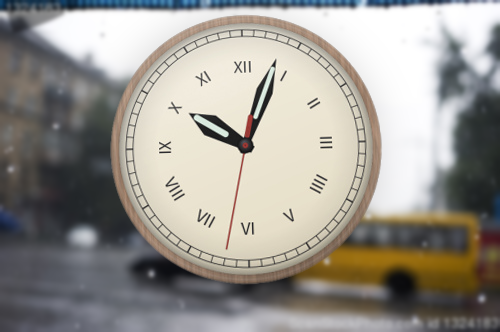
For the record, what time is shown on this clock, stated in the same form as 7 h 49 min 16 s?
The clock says 10 h 03 min 32 s
